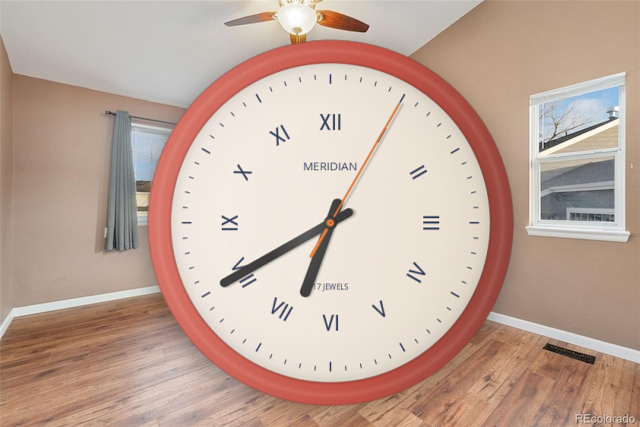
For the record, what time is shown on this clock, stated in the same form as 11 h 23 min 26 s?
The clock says 6 h 40 min 05 s
